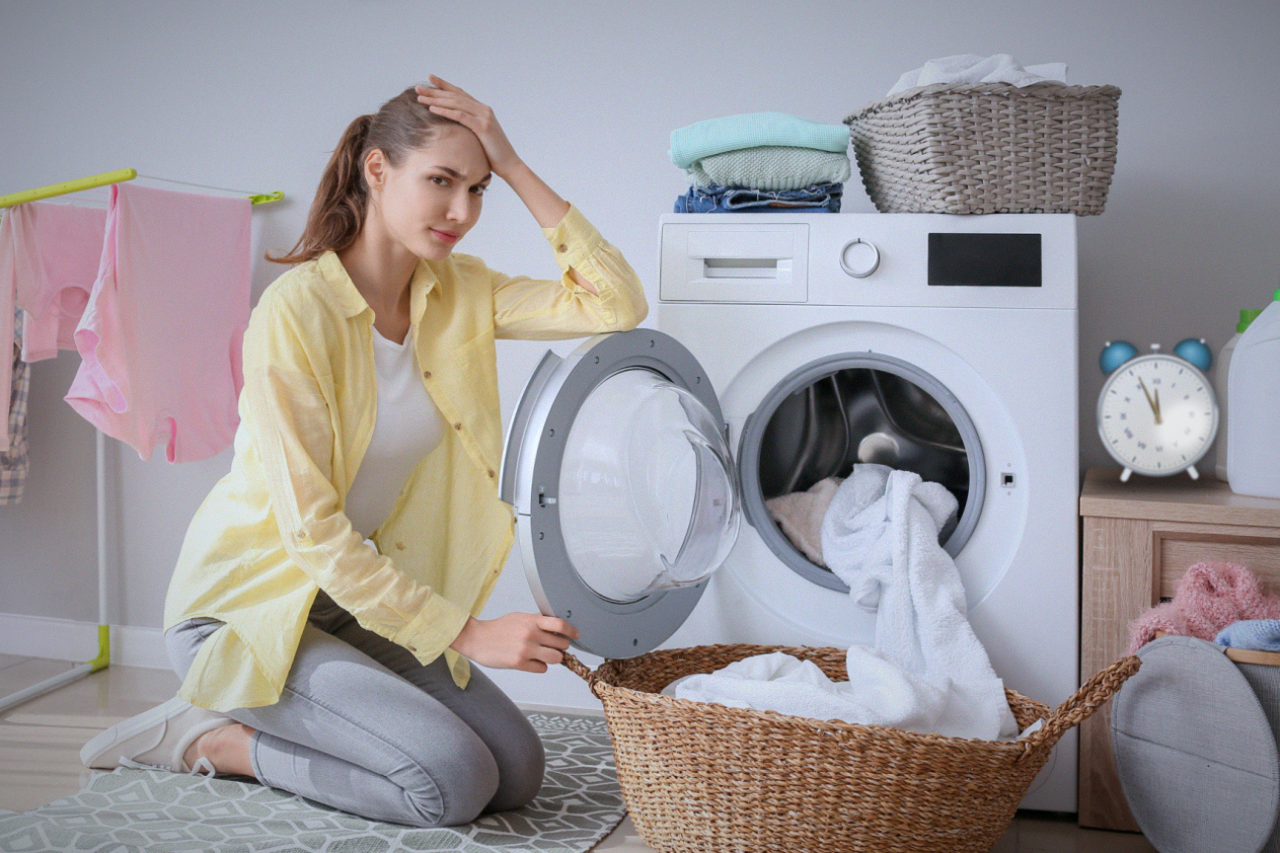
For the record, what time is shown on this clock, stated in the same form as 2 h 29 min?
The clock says 11 h 56 min
